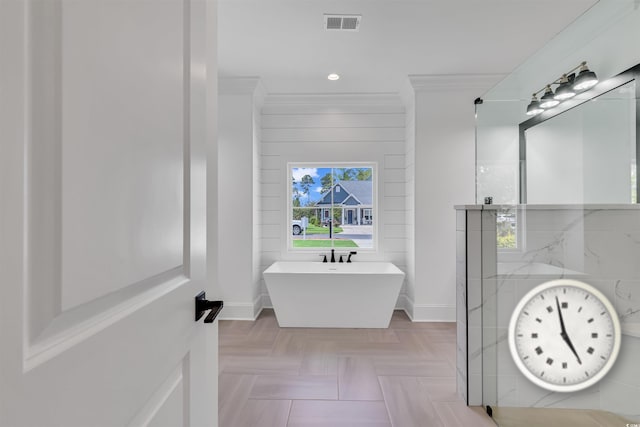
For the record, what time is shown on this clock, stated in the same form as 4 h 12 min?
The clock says 4 h 58 min
